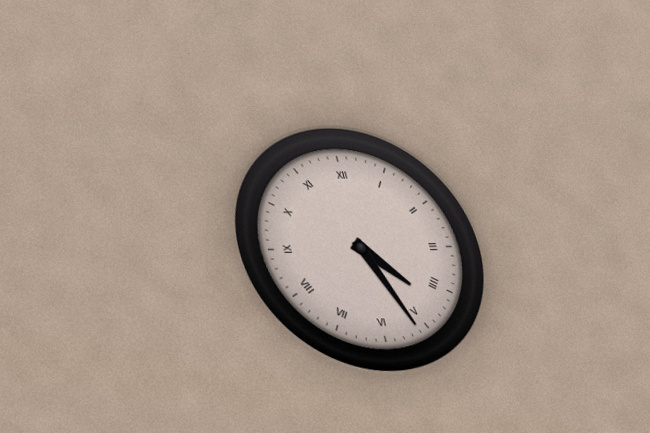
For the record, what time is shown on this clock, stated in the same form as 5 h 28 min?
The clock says 4 h 26 min
